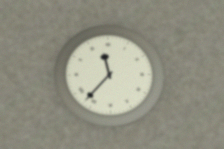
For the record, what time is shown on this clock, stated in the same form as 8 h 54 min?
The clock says 11 h 37 min
